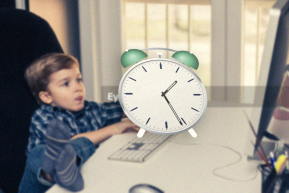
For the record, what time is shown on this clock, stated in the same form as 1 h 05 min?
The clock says 1 h 26 min
